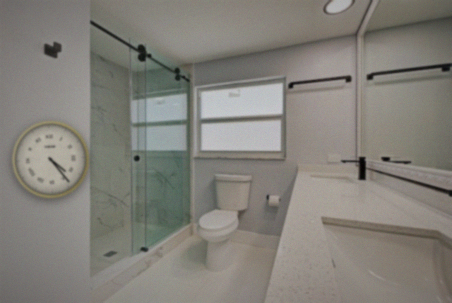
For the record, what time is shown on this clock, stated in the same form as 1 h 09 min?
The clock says 4 h 24 min
